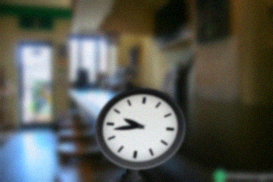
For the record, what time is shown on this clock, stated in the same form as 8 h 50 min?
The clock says 9 h 43 min
